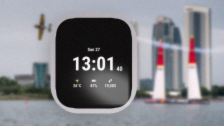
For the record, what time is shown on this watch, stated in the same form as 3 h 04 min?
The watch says 13 h 01 min
